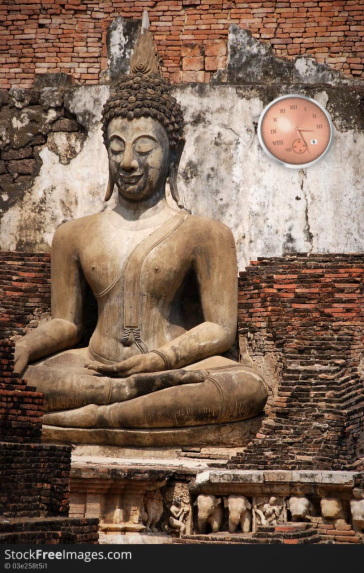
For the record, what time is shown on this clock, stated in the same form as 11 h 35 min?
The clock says 3 h 27 min
